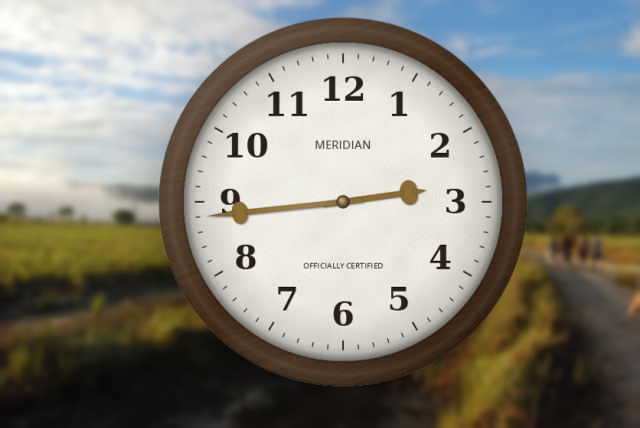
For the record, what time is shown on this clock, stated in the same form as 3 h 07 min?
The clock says 2 h 44 min
